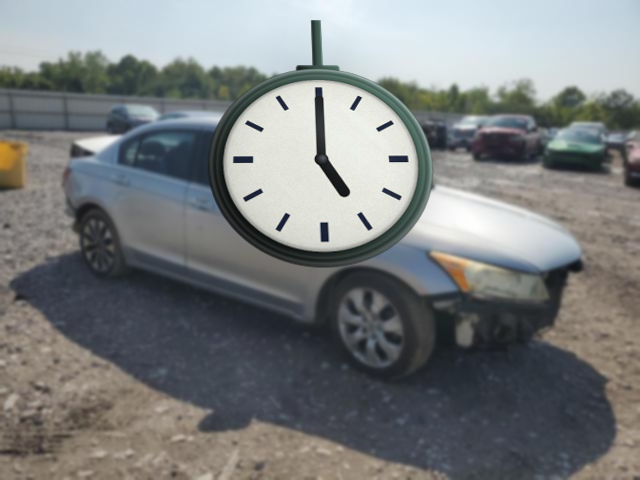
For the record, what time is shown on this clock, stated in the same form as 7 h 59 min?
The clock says 5 h 00 min
